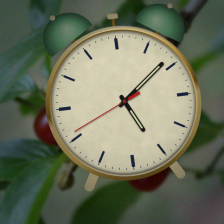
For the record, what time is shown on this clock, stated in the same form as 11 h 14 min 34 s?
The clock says 5 h 08 min 41 s
